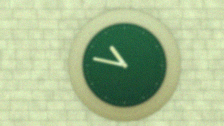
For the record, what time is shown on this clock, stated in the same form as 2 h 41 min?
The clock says 10 h 47 min
